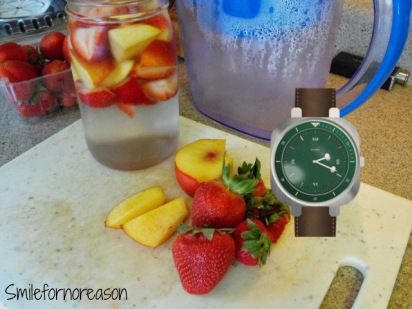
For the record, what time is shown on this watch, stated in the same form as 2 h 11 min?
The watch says 2 h 19 min
